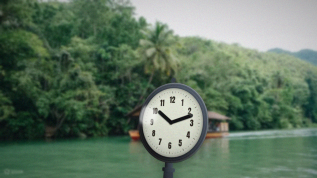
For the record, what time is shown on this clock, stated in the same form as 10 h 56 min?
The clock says 10 h 12 min
